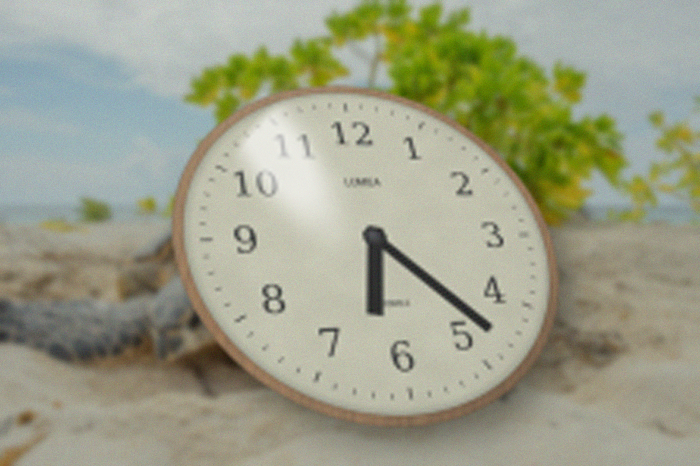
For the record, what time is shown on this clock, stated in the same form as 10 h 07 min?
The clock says 6 h 23 min
